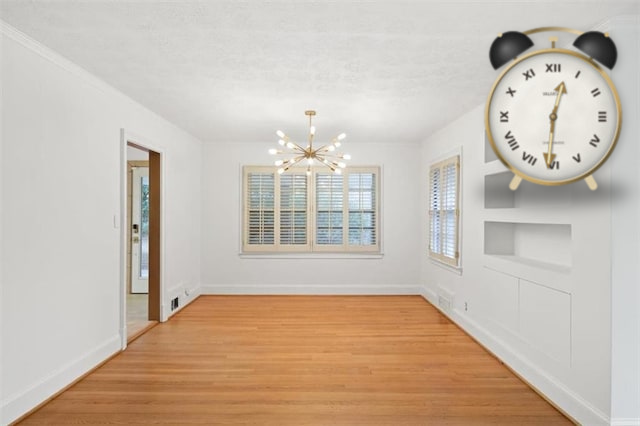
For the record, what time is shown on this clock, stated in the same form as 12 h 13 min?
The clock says 12 h 31 min
